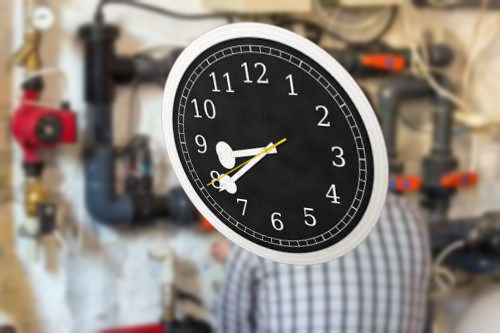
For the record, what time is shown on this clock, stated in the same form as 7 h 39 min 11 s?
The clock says 8 h 38 min 40 s
